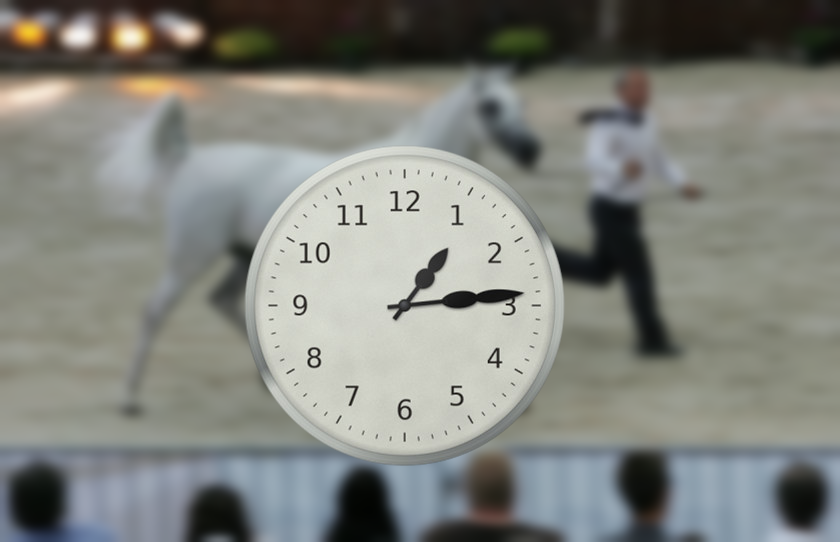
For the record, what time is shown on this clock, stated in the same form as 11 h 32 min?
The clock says 1 h 14 min
